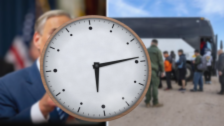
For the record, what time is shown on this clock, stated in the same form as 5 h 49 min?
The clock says 6 h 14 min
